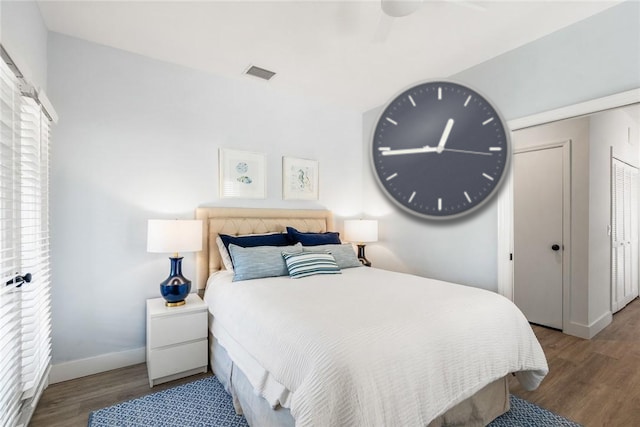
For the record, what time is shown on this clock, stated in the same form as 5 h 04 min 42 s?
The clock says 12 h 44 min 16 s
